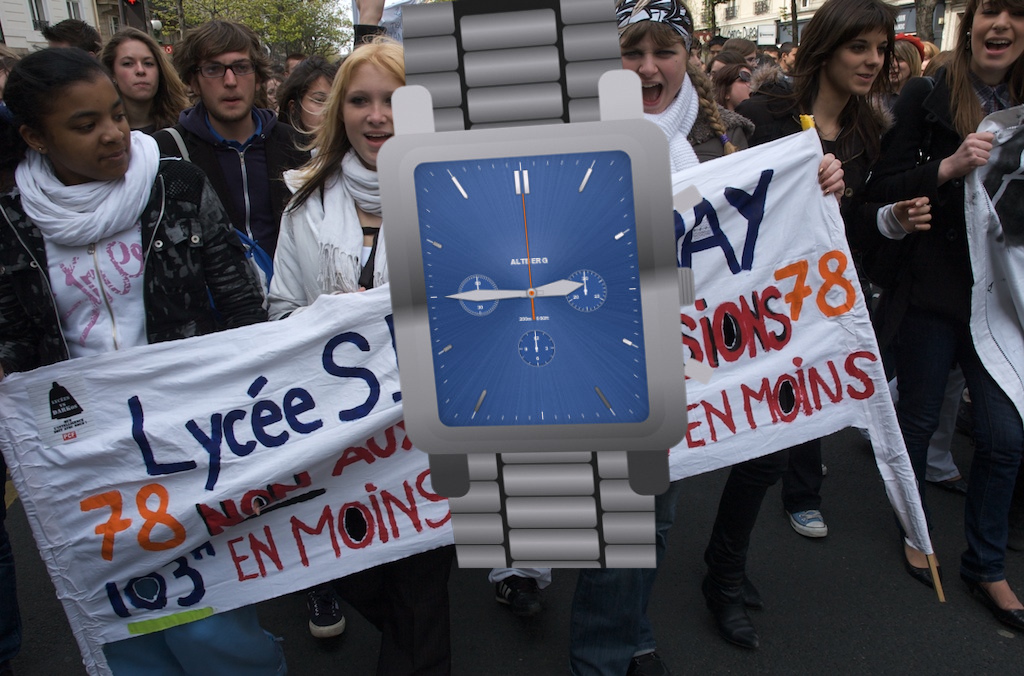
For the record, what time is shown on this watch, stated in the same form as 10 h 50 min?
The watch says 2 h 45 min
